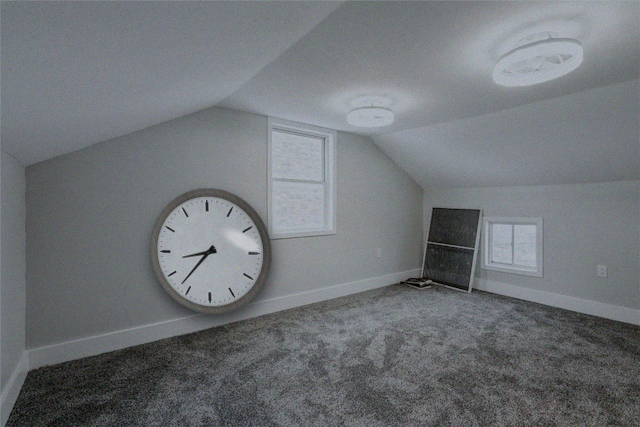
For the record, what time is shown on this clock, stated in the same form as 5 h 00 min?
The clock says 8 h 37 min
